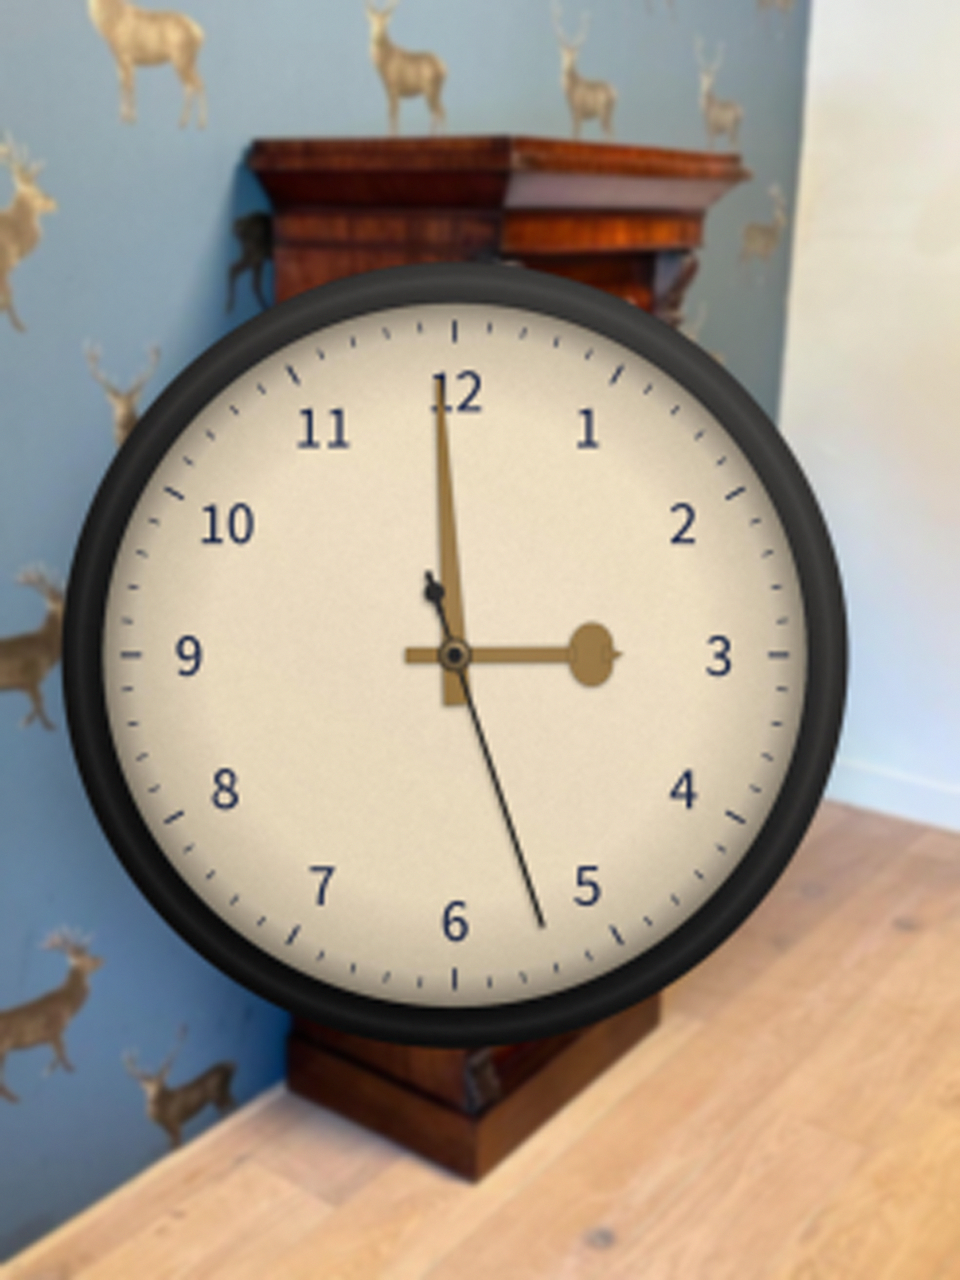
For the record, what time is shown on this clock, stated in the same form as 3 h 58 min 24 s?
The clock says 2 h 59 min 27 s
